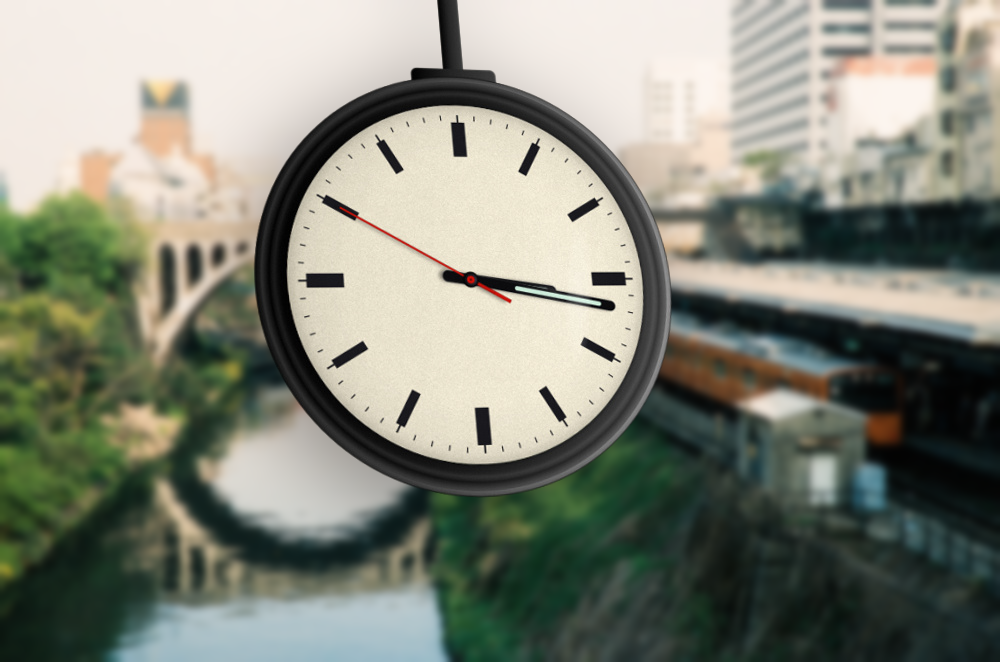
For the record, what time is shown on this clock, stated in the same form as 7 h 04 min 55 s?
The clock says 3 h 16 min 50 s
